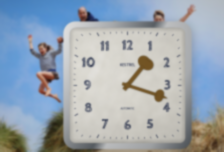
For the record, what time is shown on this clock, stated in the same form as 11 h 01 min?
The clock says 1 h 18 min
